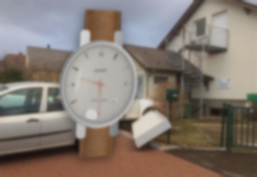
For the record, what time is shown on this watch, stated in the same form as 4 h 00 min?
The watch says 9 h 30 min
